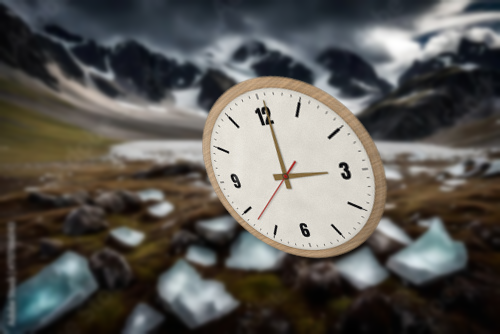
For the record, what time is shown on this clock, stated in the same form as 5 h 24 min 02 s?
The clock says 3 h 00 min 38 s
